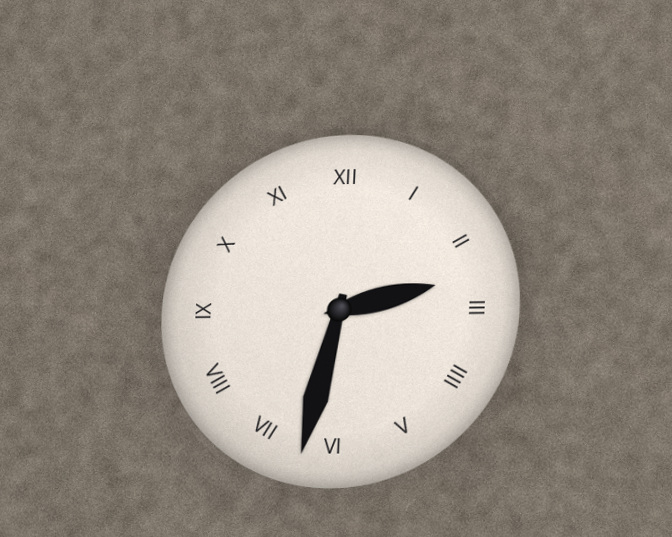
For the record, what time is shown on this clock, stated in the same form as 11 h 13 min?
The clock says 2 h 32 min
